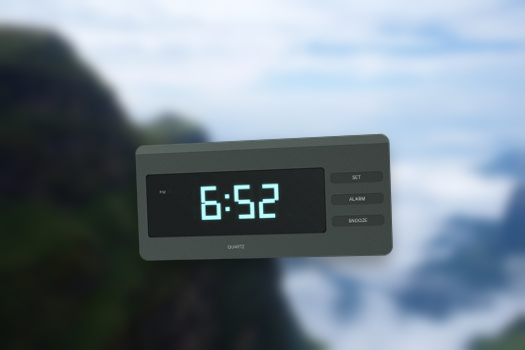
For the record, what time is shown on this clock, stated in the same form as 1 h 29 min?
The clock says 6 h 52 min
